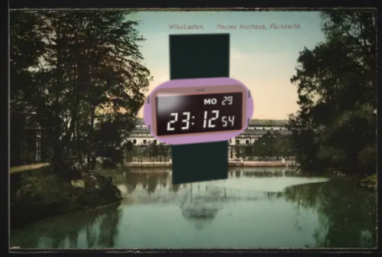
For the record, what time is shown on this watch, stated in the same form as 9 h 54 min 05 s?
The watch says 23 h 12 min 54 s
